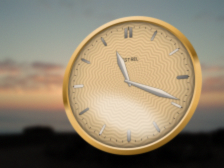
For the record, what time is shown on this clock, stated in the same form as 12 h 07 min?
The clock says 11 h 19 min
